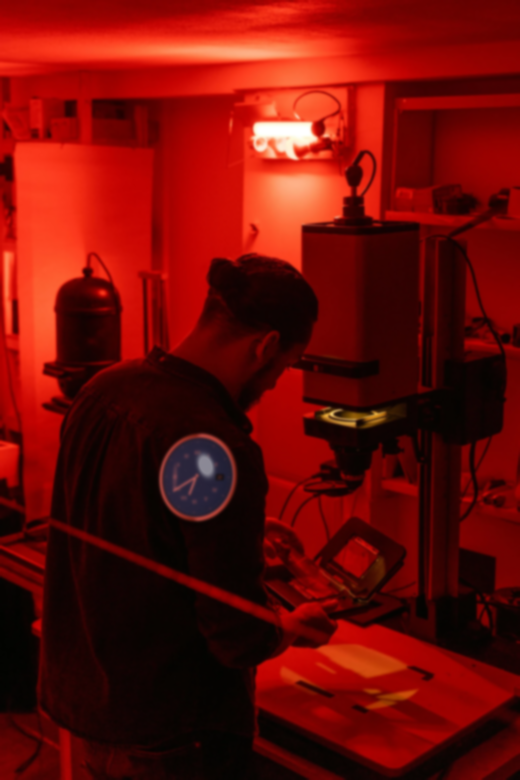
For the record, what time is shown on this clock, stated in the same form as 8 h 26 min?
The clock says 6 h 40 min
